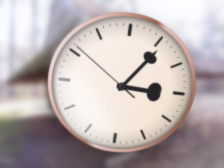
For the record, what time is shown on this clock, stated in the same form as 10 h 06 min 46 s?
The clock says 3 h 05 min 51 s
